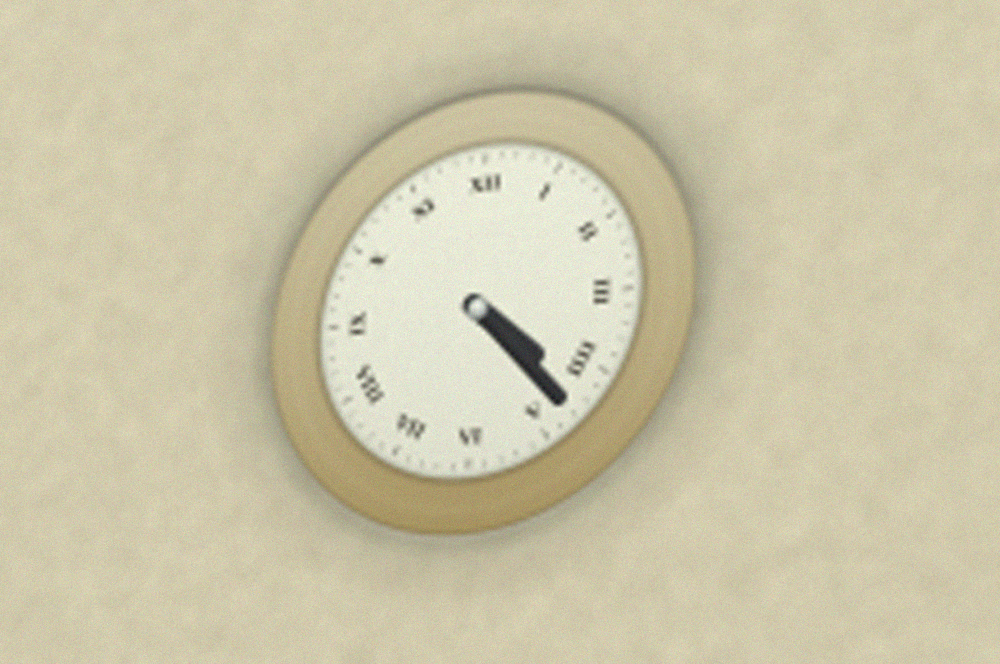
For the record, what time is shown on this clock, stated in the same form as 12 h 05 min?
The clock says 4 h 23 min
